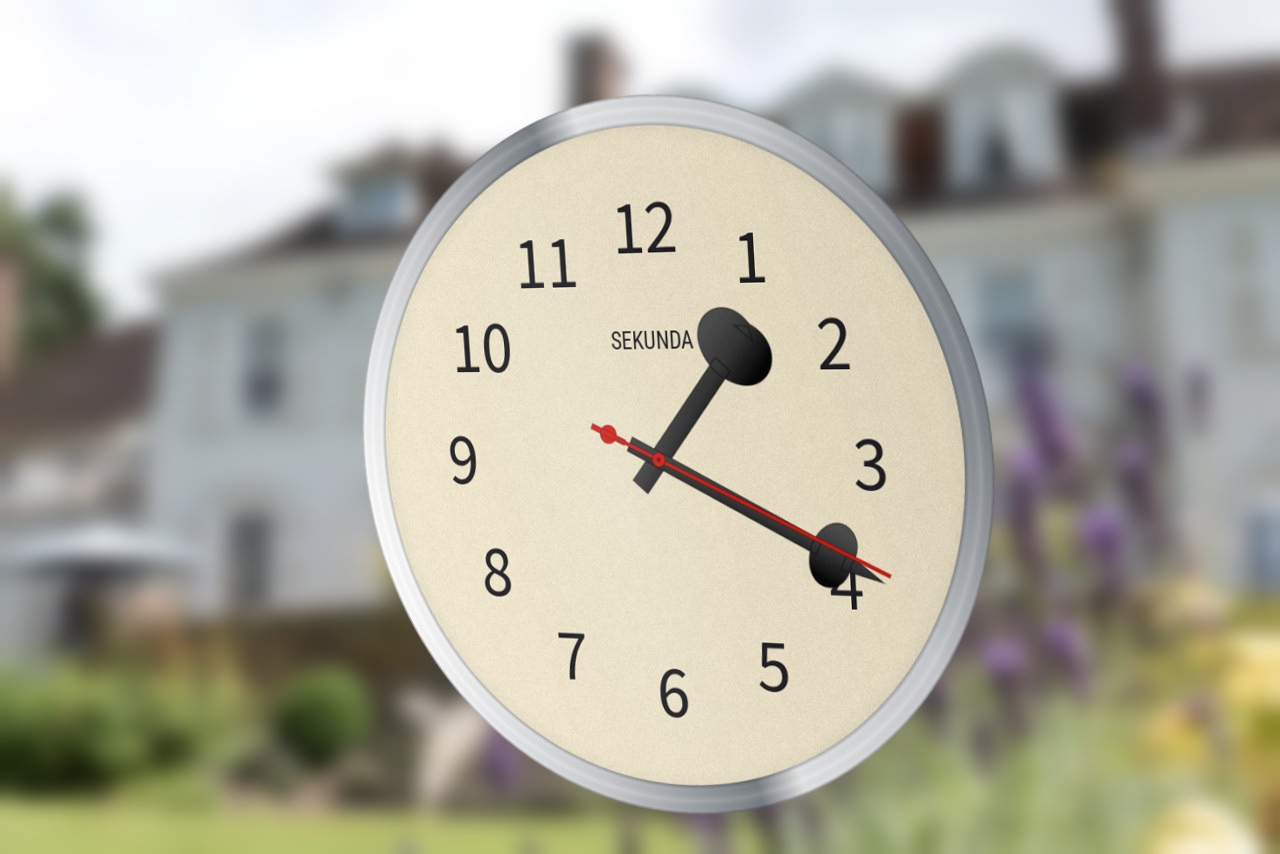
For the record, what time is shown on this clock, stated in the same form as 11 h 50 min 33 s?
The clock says 1 h 19 min 19 s
